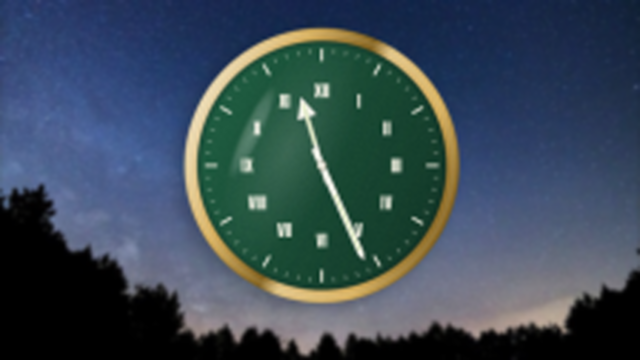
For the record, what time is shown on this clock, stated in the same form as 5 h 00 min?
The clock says 11 h 26 min
